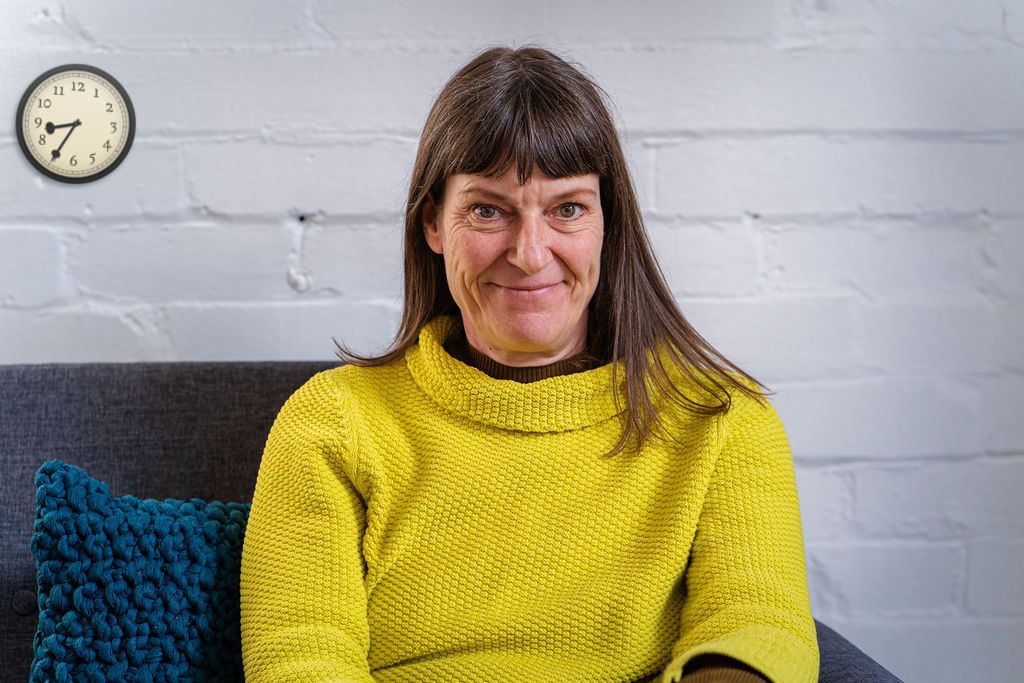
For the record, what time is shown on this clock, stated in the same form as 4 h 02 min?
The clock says 8 h 35 min
